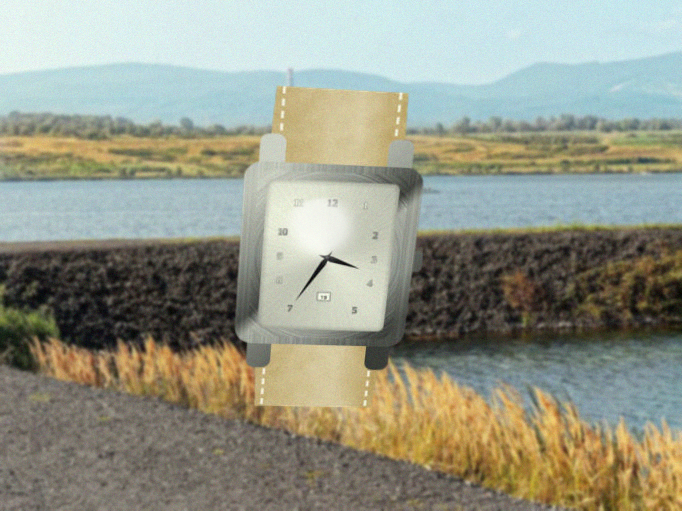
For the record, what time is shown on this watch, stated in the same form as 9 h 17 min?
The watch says 3 h 35 min
